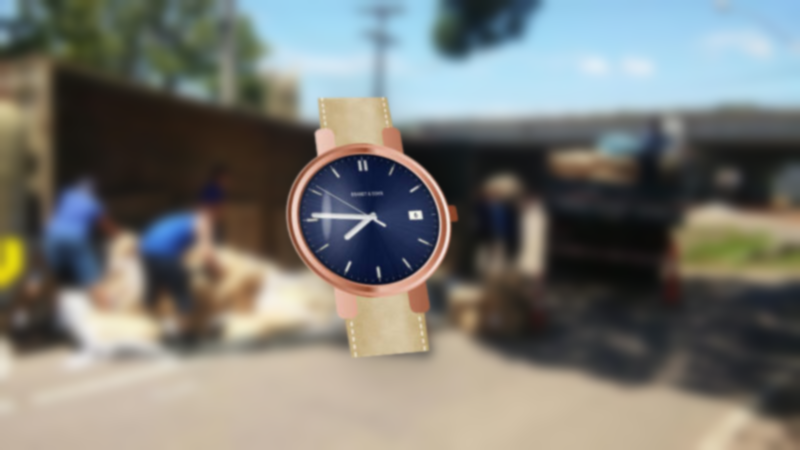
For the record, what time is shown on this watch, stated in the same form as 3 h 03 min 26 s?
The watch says 7 h 45 min 51 s
